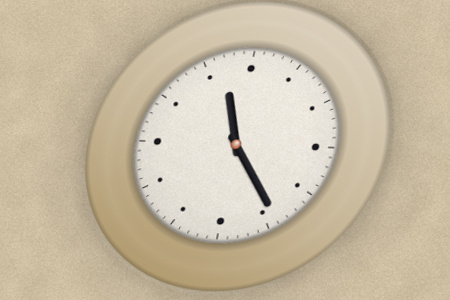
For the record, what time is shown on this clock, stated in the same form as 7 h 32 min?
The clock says 11 h 24 min
